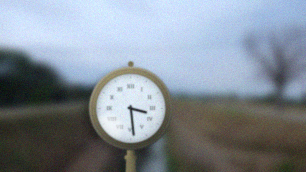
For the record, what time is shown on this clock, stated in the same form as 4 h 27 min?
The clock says 3 h 29 min
